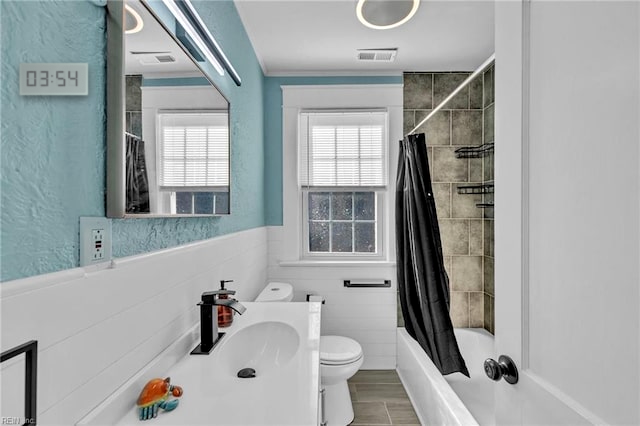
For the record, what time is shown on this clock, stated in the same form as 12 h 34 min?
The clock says 3 h 54 min
